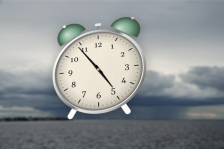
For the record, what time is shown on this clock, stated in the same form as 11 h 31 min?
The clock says 4 h 54 min
